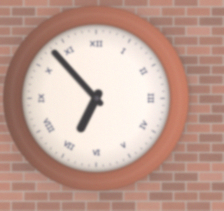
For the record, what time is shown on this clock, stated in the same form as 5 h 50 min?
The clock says 6 h 53 min
